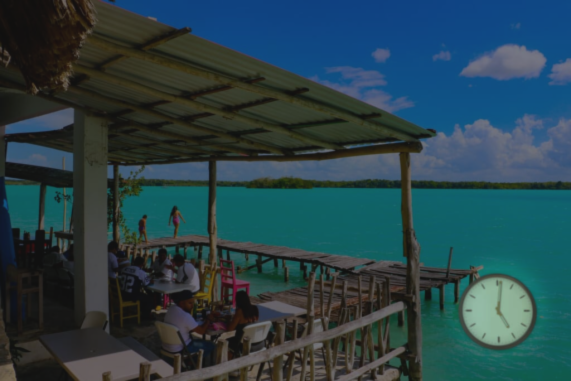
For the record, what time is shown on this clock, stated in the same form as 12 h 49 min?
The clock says 5 h 01 min
